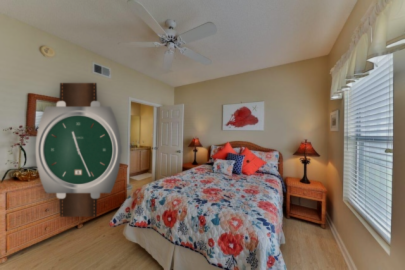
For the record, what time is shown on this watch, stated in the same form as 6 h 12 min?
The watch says 11 h 26 min
